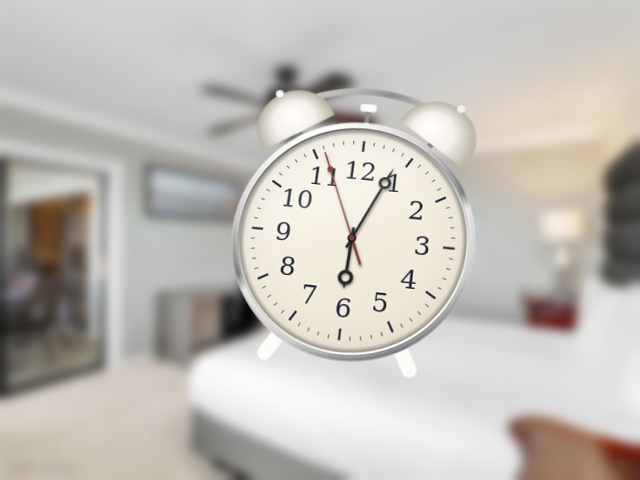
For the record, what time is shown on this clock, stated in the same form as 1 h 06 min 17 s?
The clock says 6 h 03 min 56 s
